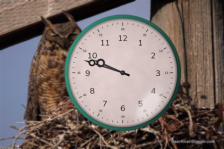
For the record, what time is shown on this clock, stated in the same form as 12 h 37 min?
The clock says 9 h 48 min
